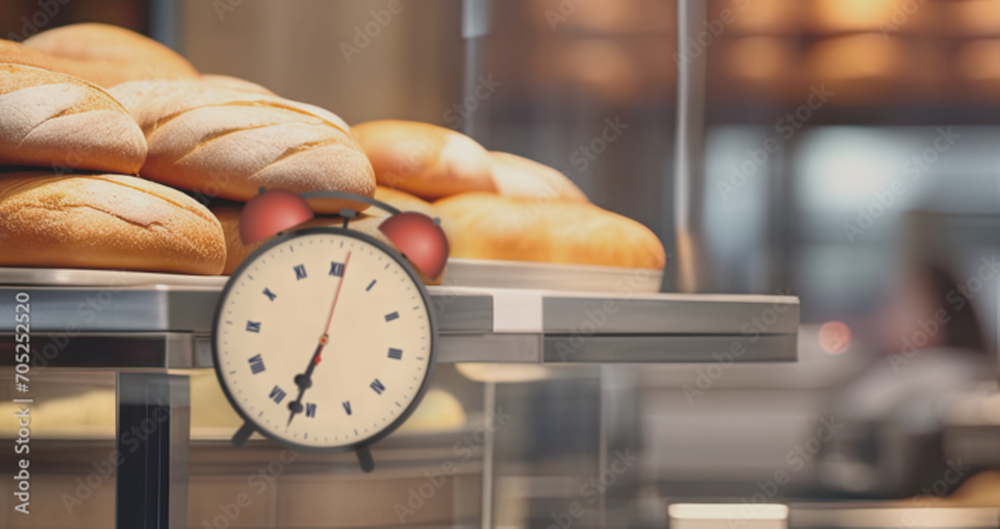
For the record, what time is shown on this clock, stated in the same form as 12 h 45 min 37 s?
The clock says 6 h 32 min 01 s
